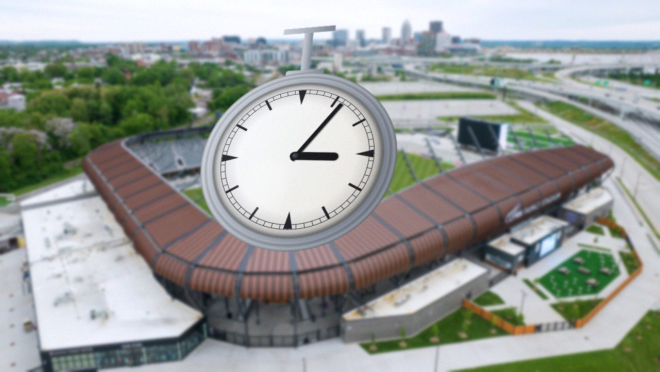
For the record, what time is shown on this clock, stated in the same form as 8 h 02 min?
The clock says 3 h 06 min
